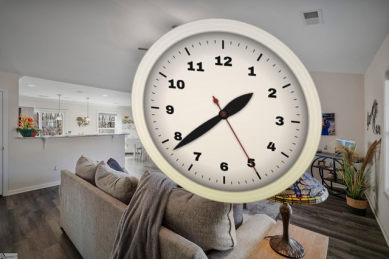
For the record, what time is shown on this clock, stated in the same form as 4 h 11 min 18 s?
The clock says 1 h 38 min 25 s
